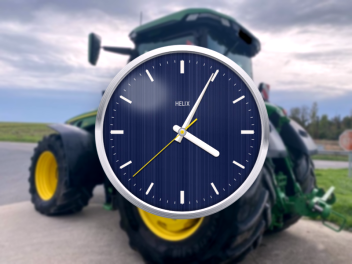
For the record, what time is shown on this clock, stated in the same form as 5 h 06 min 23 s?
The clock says 4 h 04 min 38 s
